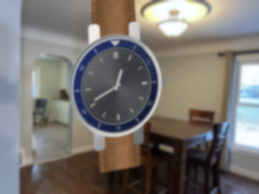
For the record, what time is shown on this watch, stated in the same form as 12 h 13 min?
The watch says 12 h 41 min
